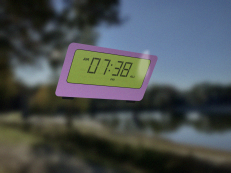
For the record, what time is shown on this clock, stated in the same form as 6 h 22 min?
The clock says 7 h 38 min
